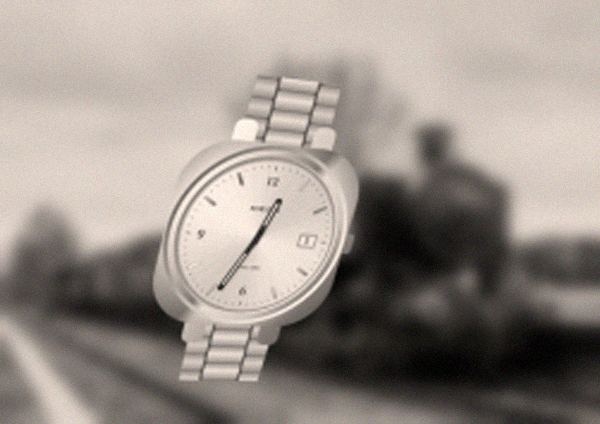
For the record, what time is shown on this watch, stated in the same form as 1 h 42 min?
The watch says 12 h 34 min
